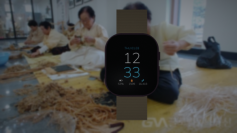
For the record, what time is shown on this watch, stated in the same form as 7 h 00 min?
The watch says 12 h 33 min
